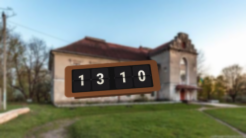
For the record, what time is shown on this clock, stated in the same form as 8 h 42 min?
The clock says 13 h 10 min
